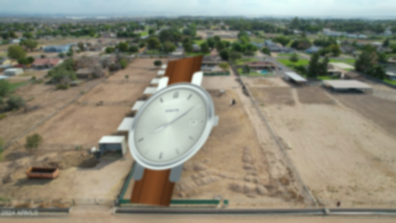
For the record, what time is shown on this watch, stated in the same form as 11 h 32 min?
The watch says 8 h 09 min
